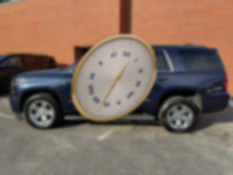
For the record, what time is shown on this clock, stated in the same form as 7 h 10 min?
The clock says 12 h 32 min
